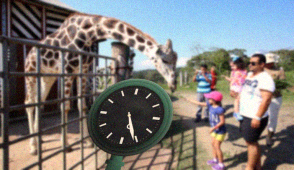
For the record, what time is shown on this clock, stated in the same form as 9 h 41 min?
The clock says 5 h 26 min
